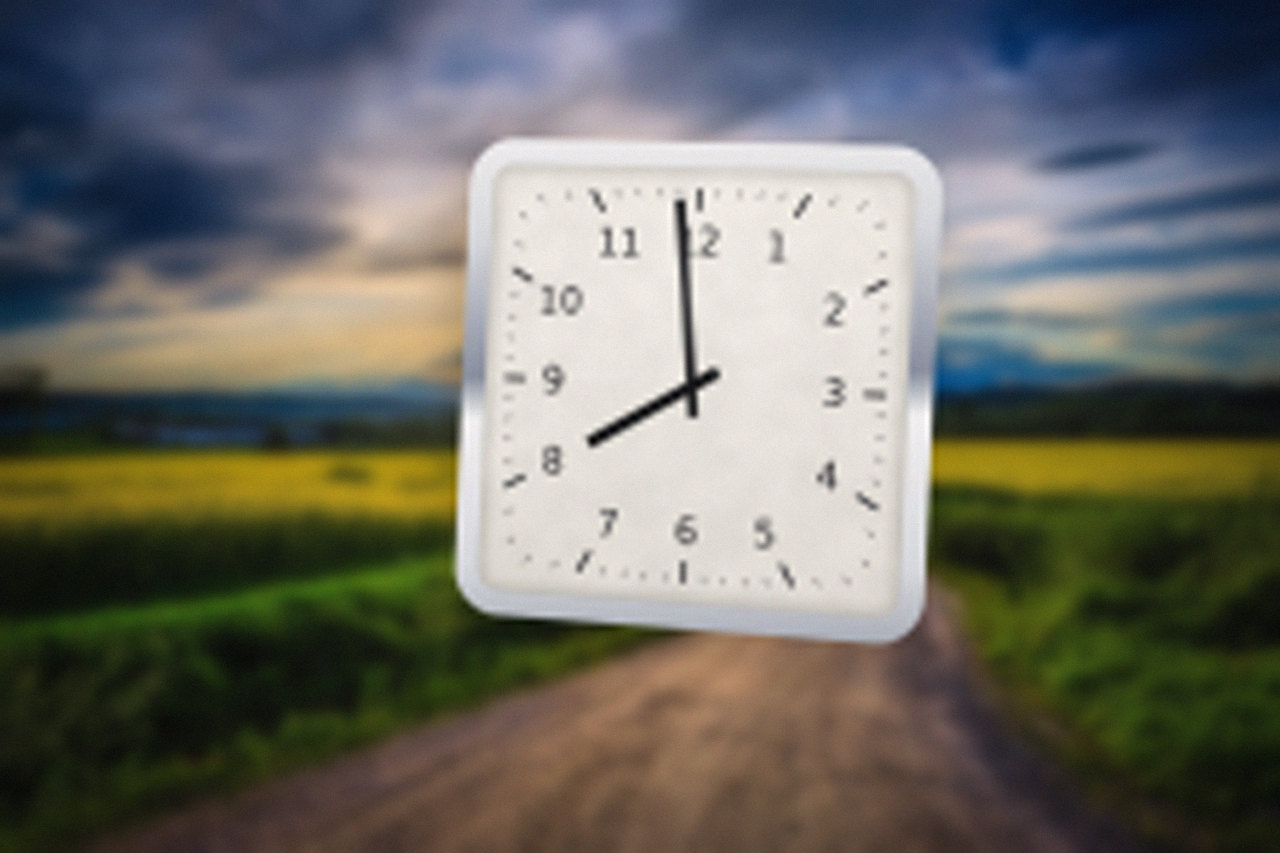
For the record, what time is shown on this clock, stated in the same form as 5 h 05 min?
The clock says 7 h 59 min
